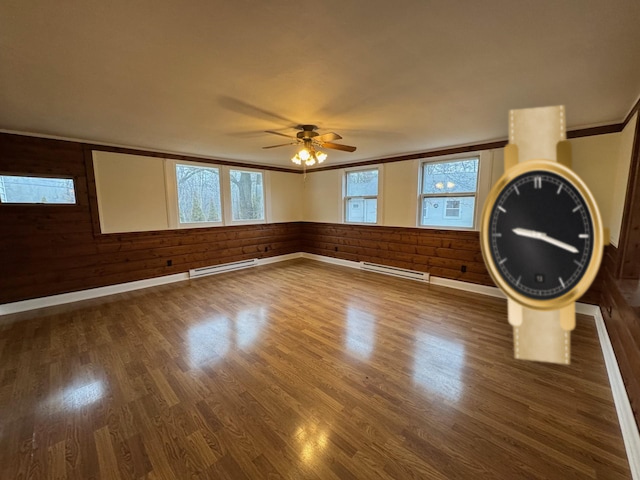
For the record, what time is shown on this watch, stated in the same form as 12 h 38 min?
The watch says 9 h 18 min
